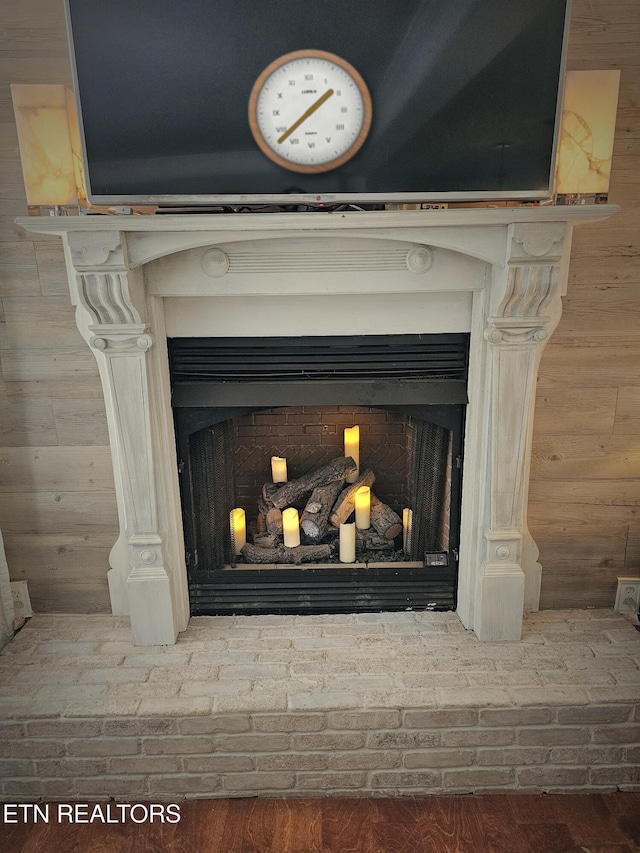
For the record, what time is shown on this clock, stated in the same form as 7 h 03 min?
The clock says 1 h 38 min
